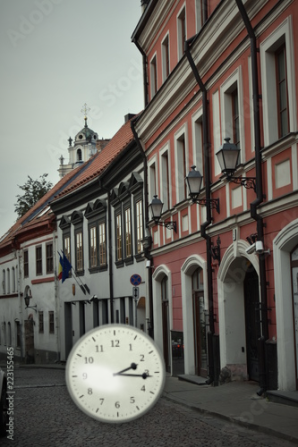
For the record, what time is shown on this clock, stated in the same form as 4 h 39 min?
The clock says 2 h 16 min
